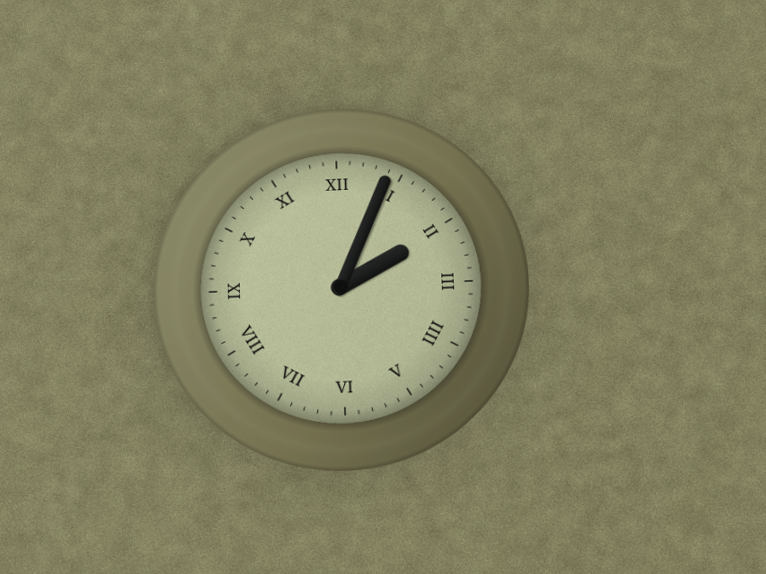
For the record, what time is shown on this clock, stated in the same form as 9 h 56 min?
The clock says 2 h 04 min
